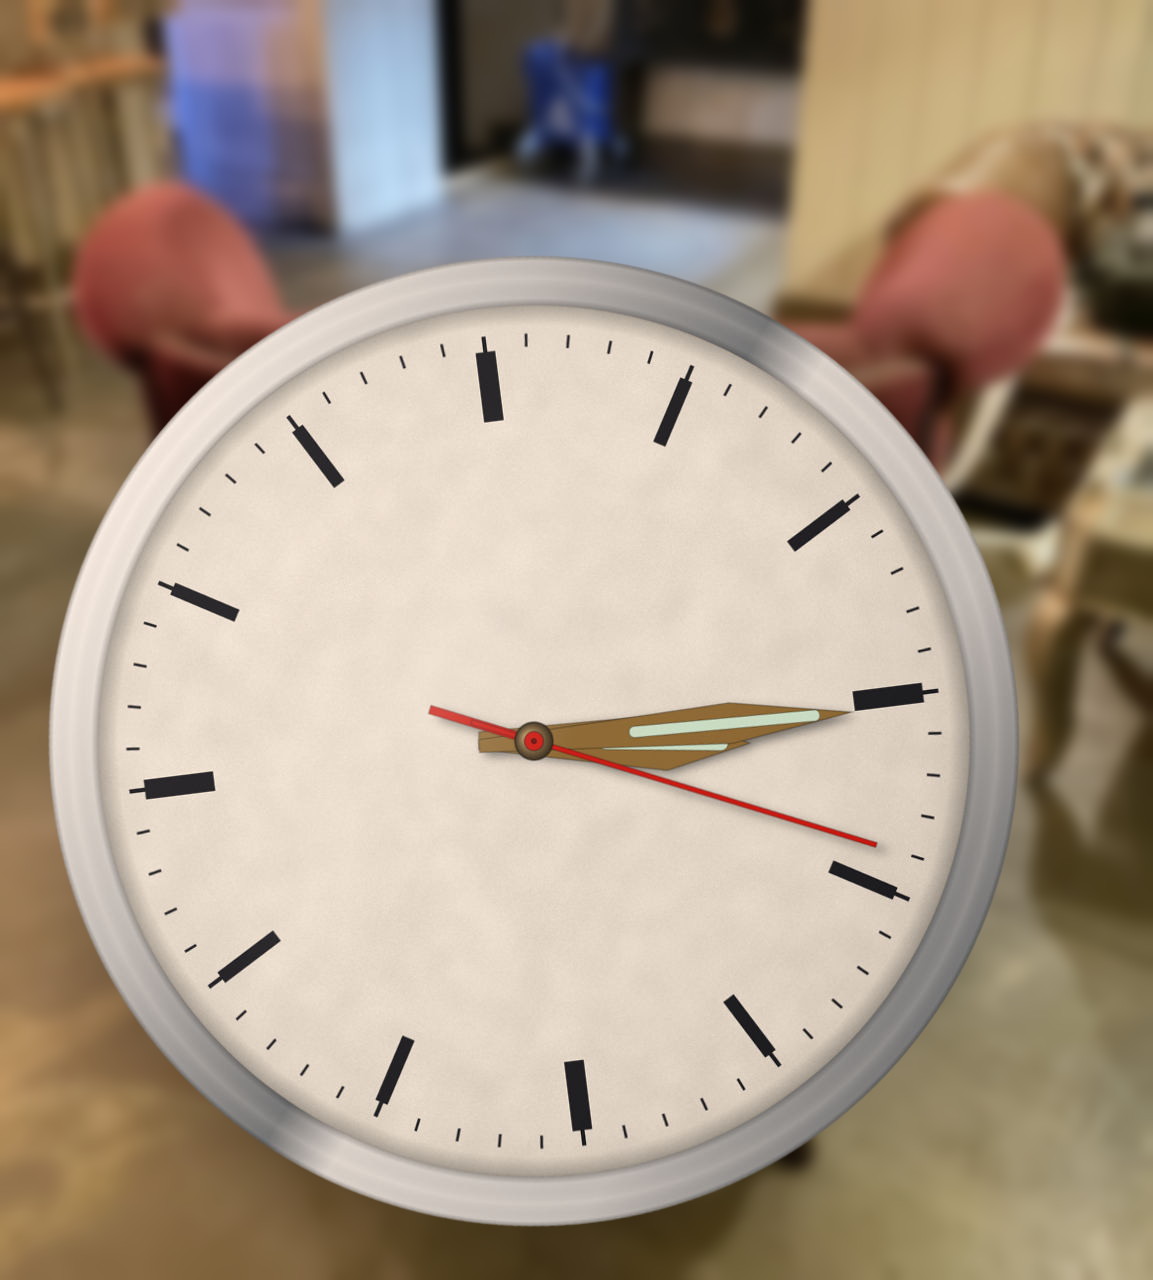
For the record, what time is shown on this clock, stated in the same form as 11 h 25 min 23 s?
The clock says 3 h 15 min 19 s
